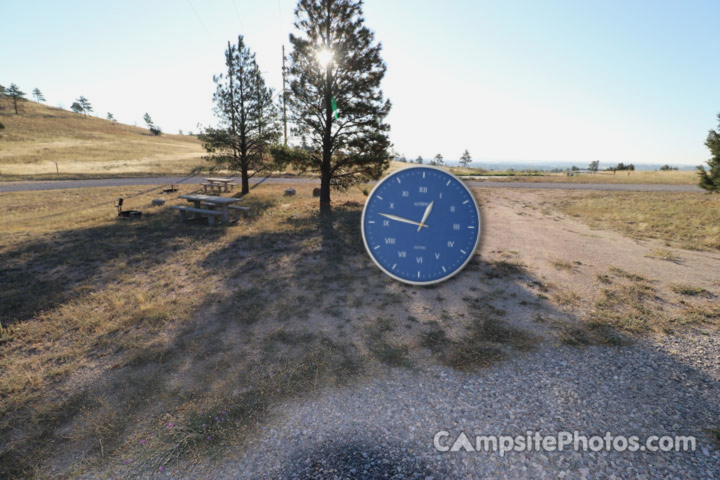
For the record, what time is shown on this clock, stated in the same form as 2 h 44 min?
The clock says 12 h 47 min
